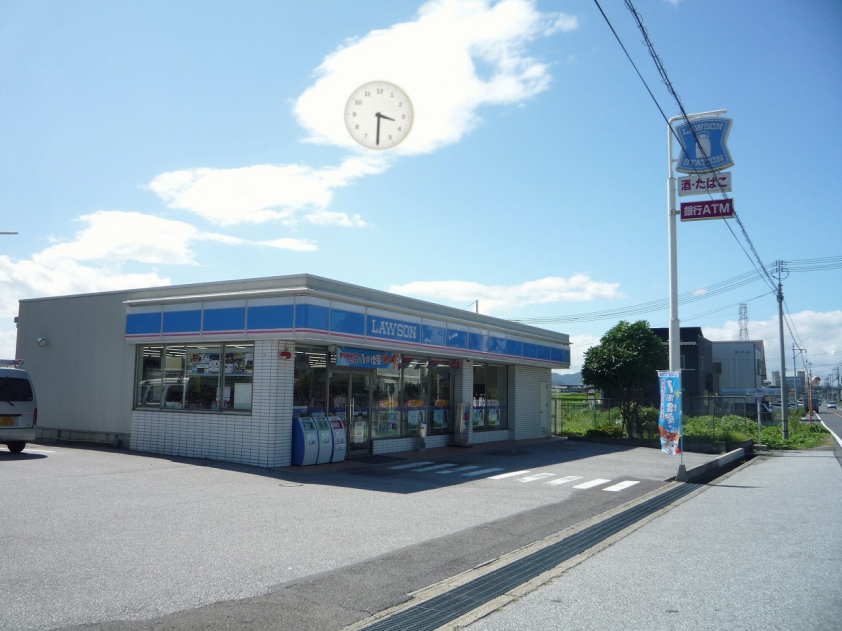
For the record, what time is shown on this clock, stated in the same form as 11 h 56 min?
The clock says 3 h 30 min
